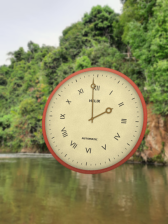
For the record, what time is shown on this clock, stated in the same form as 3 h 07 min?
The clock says 1 h 59 min
